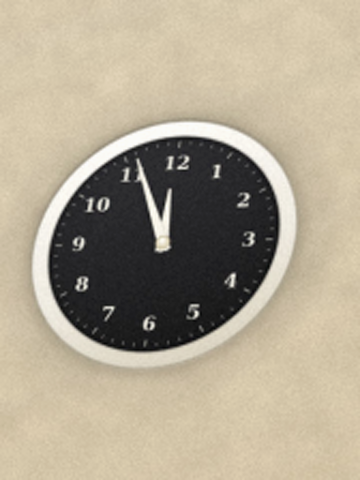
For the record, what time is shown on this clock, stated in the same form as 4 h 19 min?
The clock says 11 h 56 min
